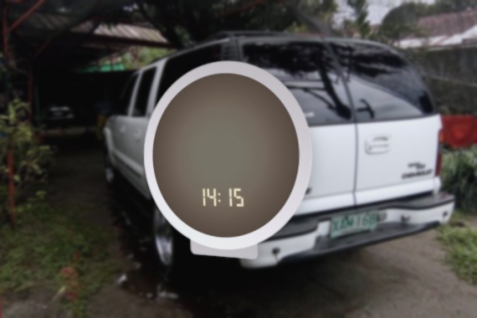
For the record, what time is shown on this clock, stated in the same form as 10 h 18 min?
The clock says 14 h 15 min
